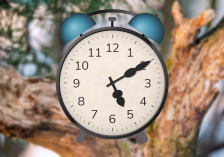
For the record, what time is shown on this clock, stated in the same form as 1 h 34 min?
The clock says 5 h 10 min
